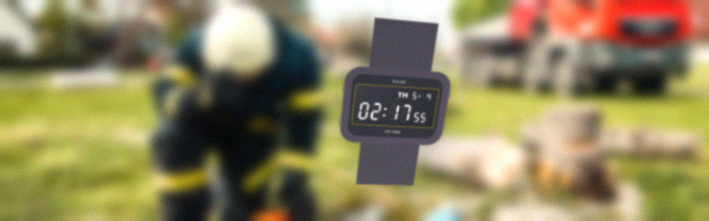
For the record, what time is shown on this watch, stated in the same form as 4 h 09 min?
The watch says 2 h 17 min
